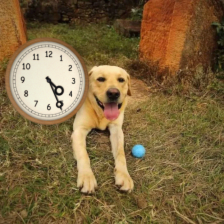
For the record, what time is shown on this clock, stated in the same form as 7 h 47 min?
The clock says 4 h 26 min
